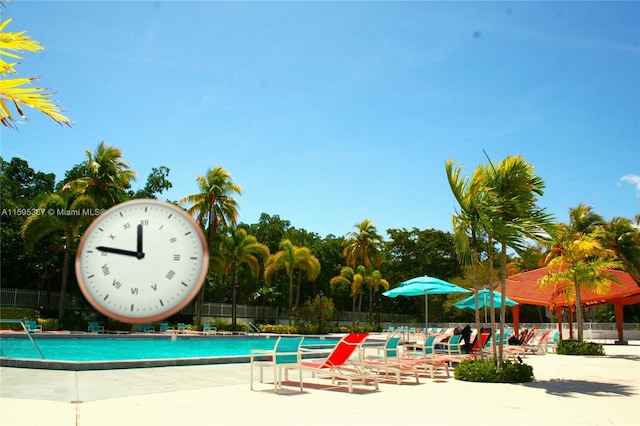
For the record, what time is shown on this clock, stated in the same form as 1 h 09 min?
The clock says 11 h 46 min
